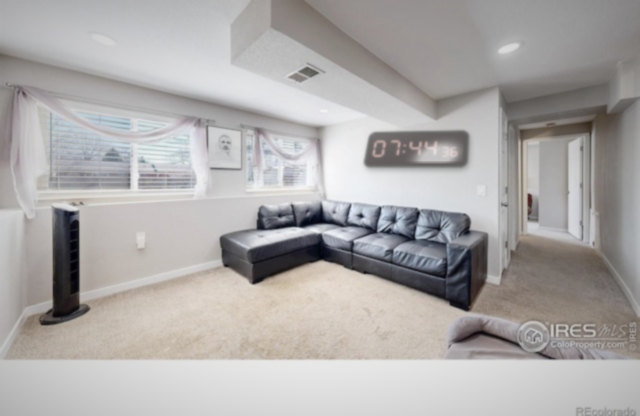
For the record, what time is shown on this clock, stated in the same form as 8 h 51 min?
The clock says 7 h 44 min
